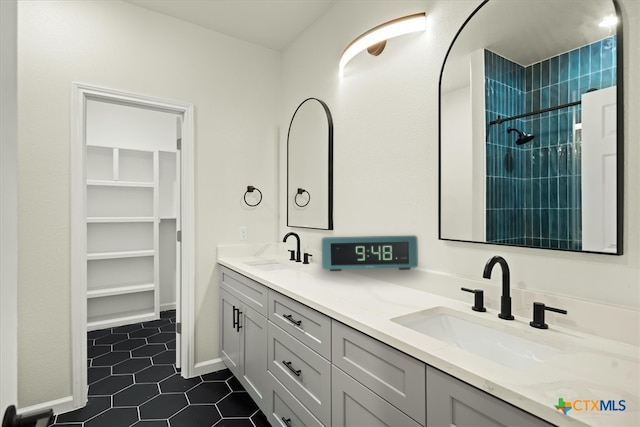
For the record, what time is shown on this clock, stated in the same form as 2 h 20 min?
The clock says 9 h 48 min
